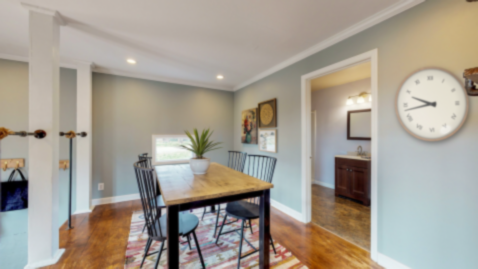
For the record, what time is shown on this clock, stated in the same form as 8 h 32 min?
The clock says 9 h 43 min
